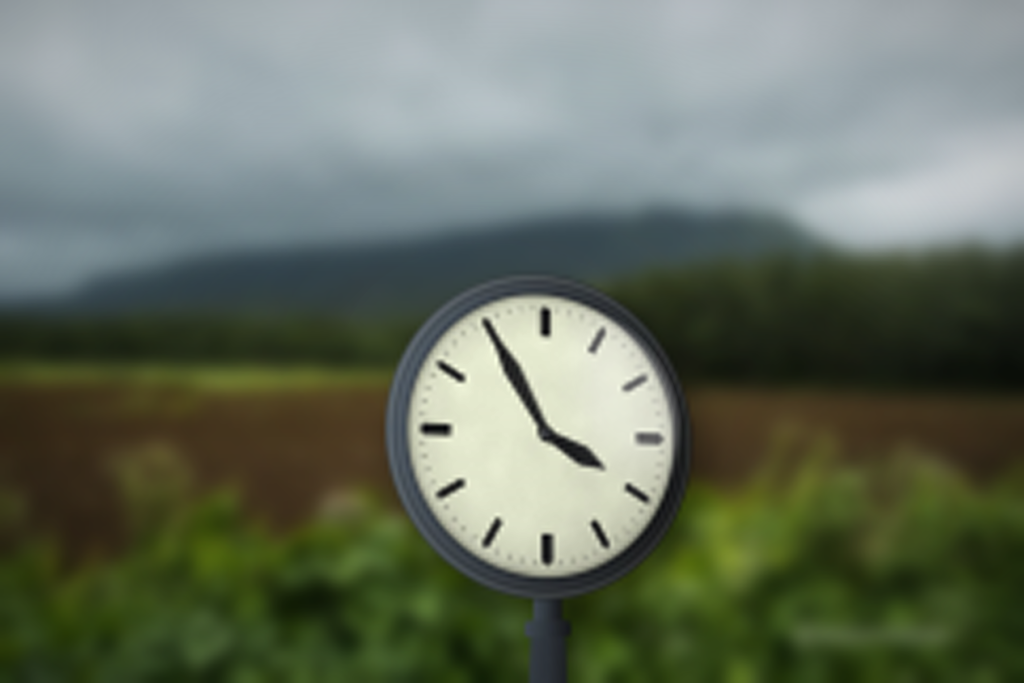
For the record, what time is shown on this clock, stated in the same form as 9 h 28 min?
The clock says 3 h 55 min
